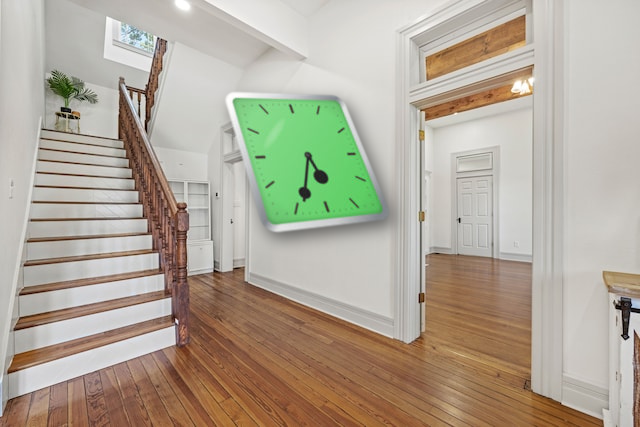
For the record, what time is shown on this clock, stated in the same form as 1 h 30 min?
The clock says 5 h 34 min
